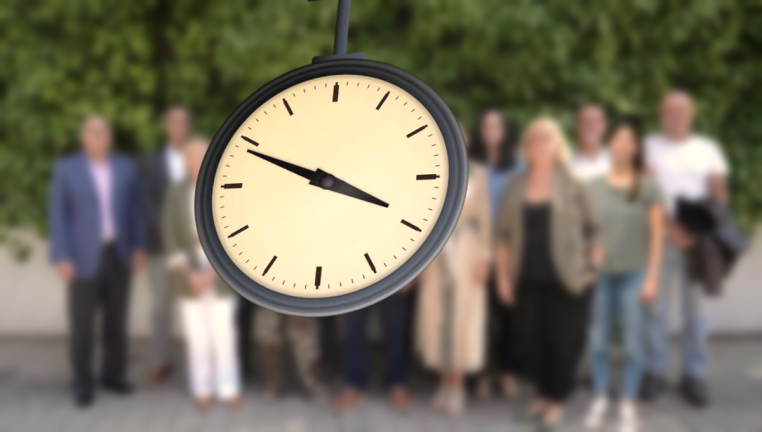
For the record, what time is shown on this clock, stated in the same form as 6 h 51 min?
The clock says 3 h 49 min
